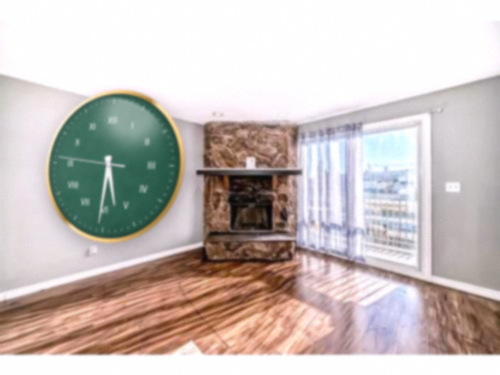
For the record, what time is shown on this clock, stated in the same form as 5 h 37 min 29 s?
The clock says 5 h 30 min 46 s
